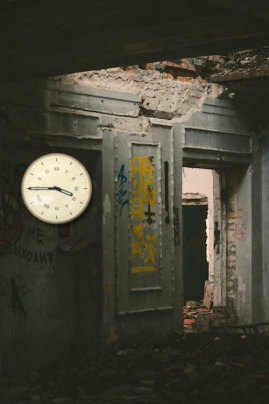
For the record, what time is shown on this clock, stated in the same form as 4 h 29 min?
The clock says 3 h 45 min
